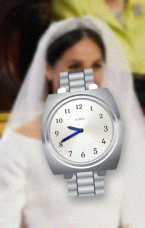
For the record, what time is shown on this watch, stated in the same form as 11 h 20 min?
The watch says 9 h 41 min
